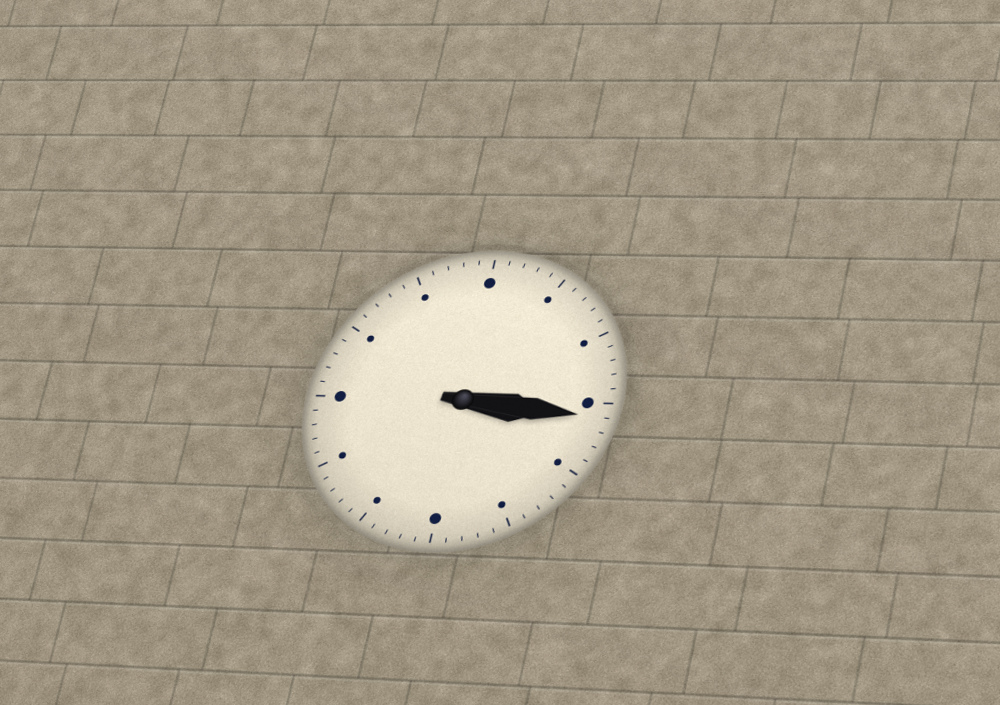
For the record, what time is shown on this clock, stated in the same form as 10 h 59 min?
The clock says 3 h 16 min
